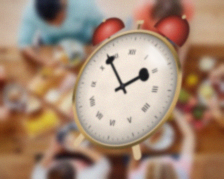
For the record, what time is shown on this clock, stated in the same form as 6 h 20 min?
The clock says 1 h 53 min
